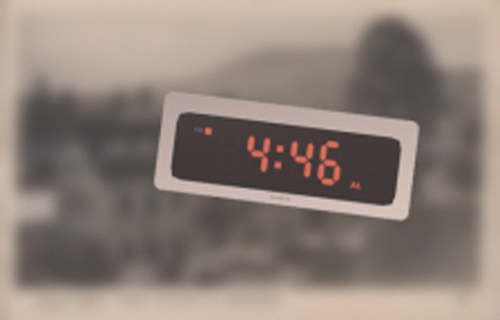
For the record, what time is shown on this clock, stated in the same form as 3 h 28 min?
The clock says 4 h 46 min
